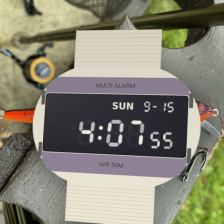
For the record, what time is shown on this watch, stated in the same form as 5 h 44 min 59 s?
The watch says 4 h 07 min 55 s
